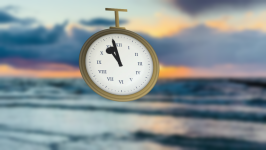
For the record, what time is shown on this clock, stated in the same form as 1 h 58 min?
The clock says 10 h 58 min
